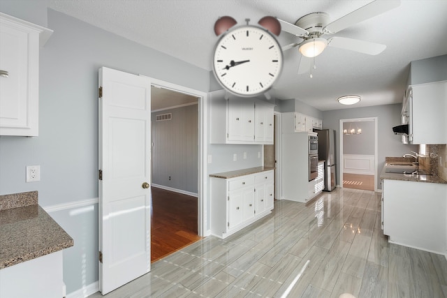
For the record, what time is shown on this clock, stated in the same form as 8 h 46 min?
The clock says 8 h 42 min
